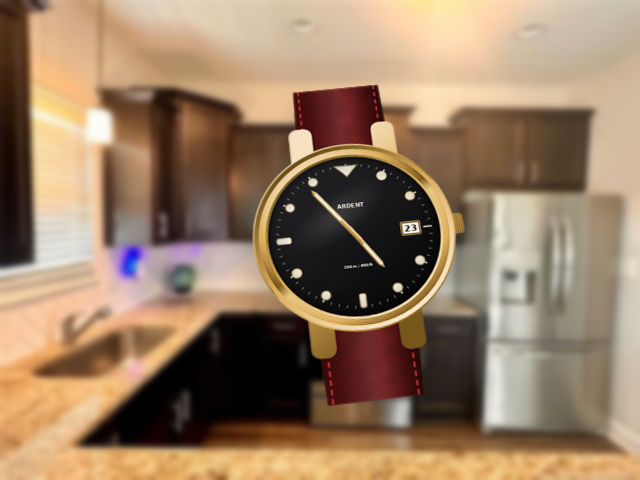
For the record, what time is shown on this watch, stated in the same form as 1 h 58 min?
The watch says 4 h 54 min
